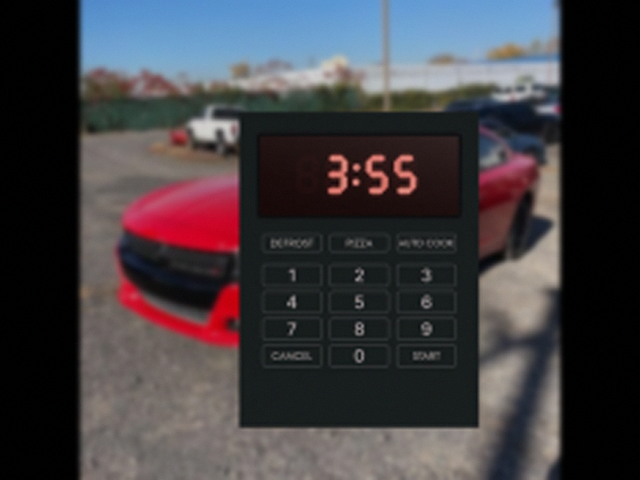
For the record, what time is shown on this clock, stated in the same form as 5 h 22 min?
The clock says 3 h 55 min
